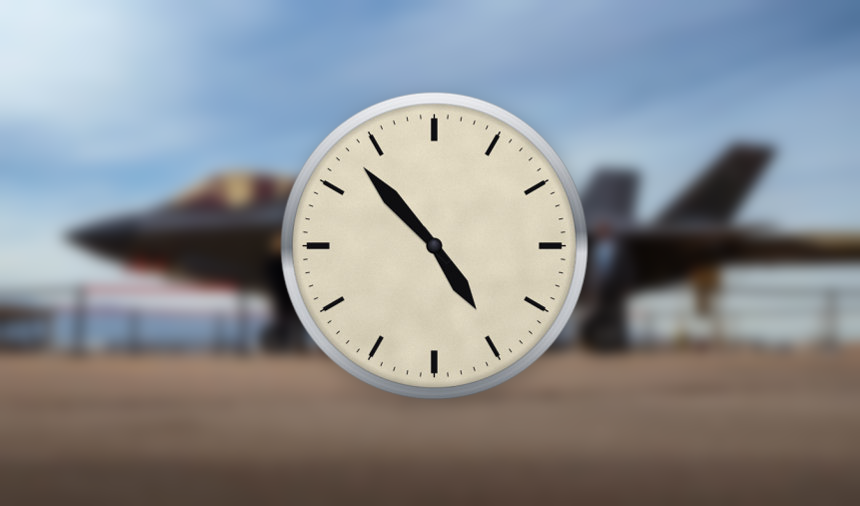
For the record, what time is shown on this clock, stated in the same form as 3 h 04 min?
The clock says 4 h 53 min
